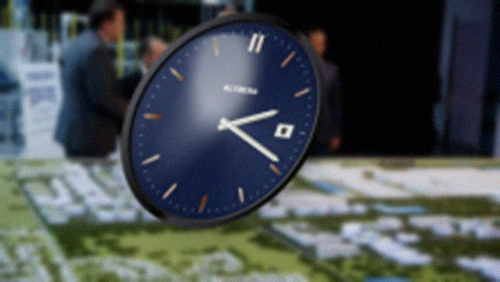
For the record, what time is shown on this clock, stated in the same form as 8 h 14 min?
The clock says 2 h 19 min
